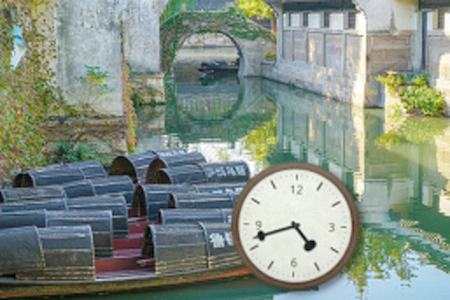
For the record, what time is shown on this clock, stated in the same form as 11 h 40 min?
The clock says 4 h 42 min
